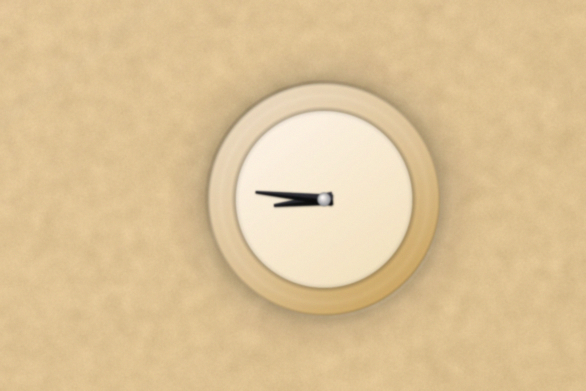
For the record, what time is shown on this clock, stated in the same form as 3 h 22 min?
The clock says 8 h 46 min
